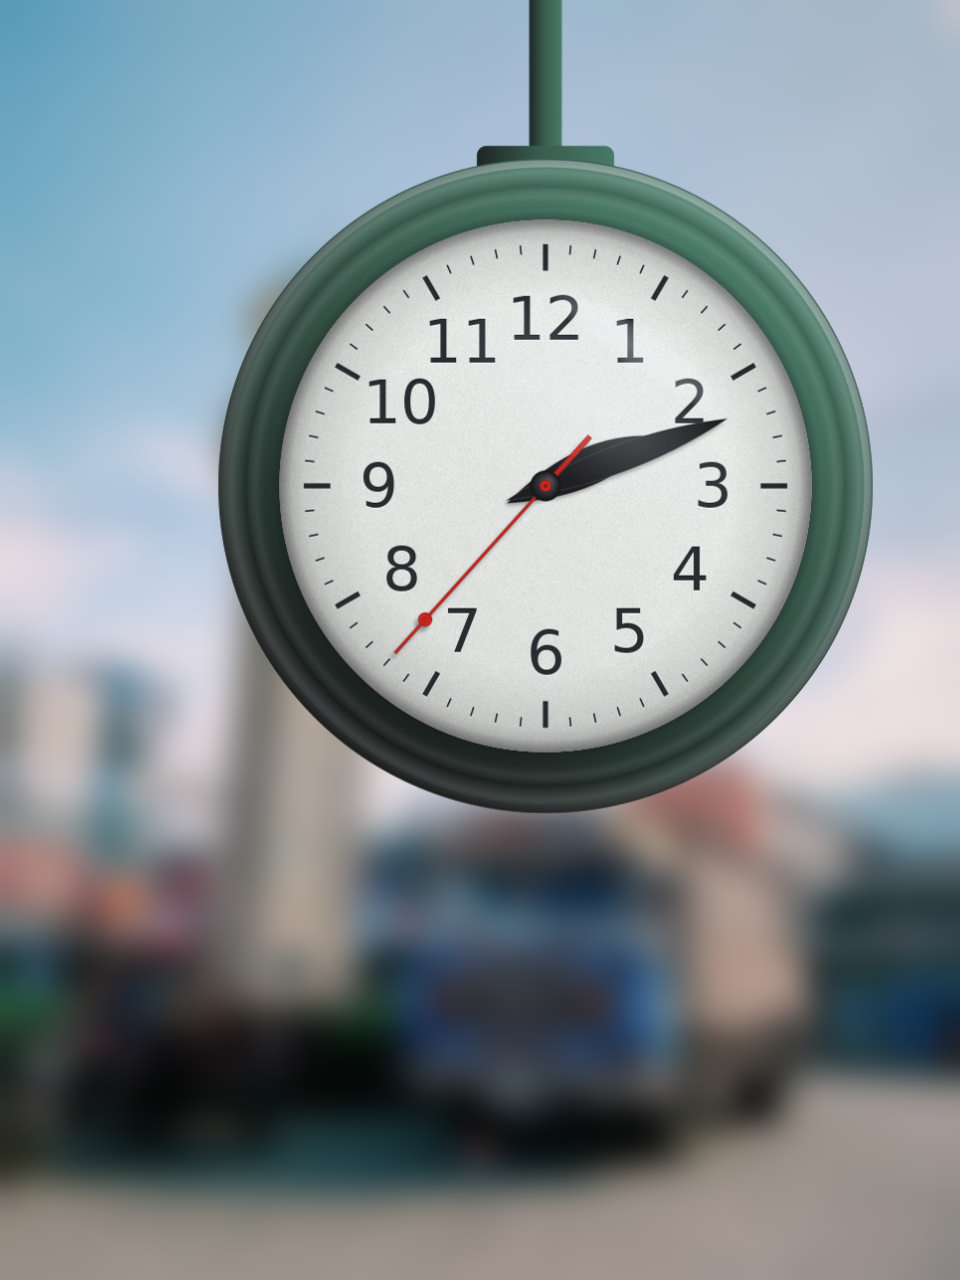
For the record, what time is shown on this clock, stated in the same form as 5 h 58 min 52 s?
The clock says 2 h 11 min 37 s
